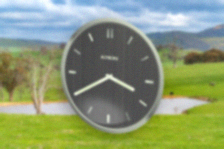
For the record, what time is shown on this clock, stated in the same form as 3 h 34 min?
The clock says 3 h 40 min
